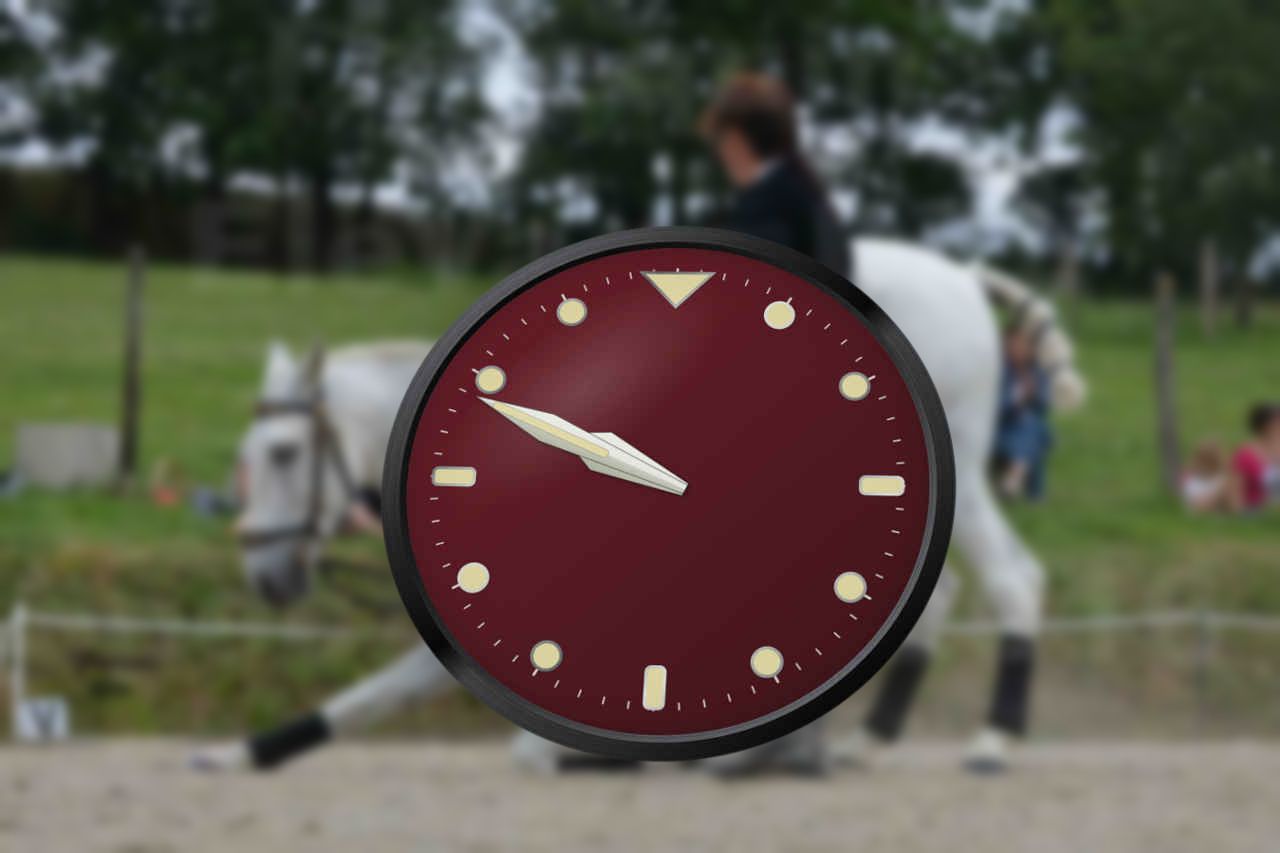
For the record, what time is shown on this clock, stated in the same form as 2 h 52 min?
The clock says 9 h 49 min
